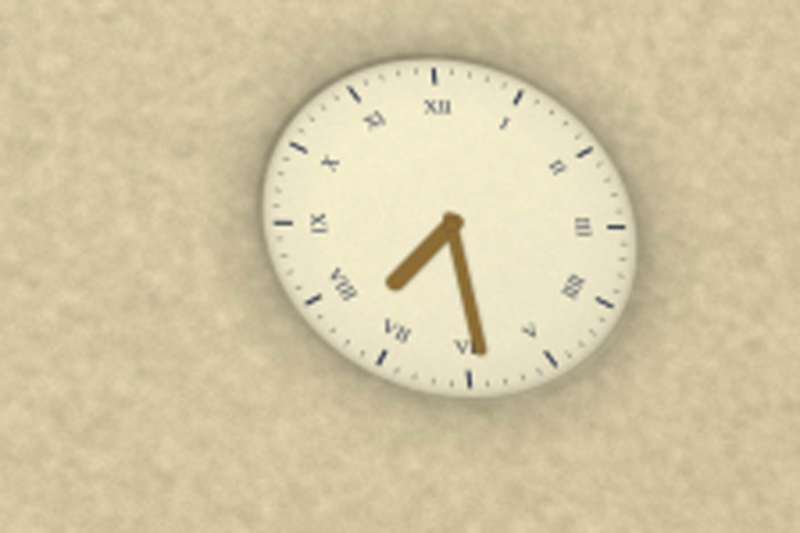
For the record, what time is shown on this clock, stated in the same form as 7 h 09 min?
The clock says 7 h 29 min
